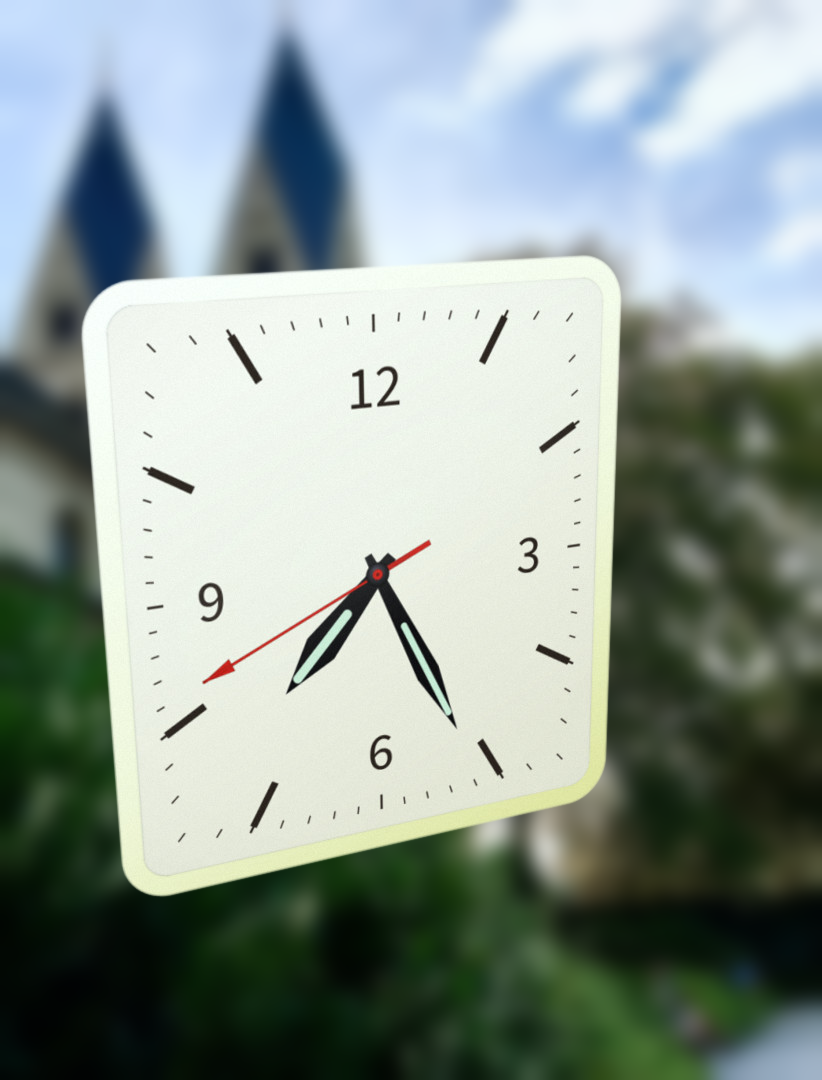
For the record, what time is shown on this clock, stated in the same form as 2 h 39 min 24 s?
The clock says 7 h 25 min 41 s
